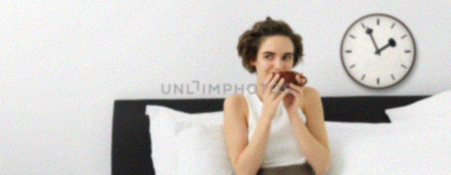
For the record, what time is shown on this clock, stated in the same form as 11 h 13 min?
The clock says 1 h 56 min
